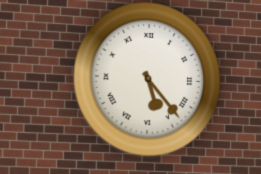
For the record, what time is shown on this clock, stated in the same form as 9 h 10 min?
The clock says 5 h 23 min
